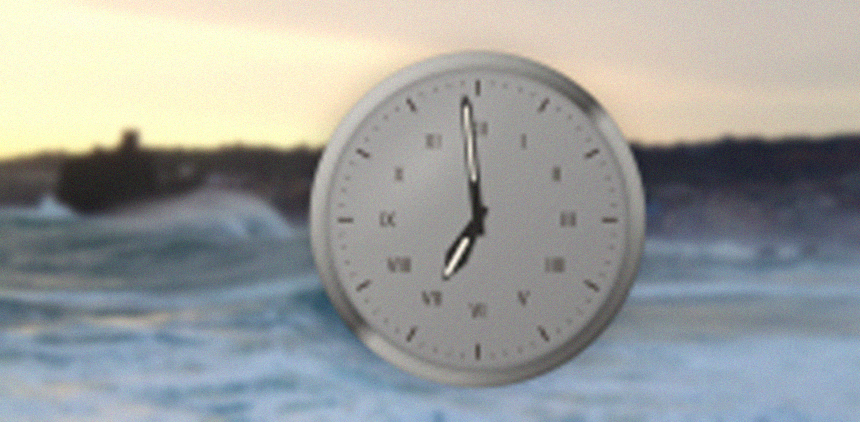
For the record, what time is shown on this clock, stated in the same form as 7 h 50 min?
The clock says 6 h 59 min
